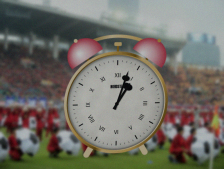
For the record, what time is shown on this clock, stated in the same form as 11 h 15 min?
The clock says 1 h 03 min
